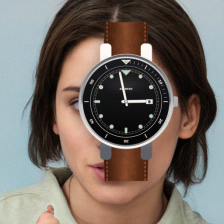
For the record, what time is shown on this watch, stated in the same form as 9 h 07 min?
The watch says 2 h 58 min
